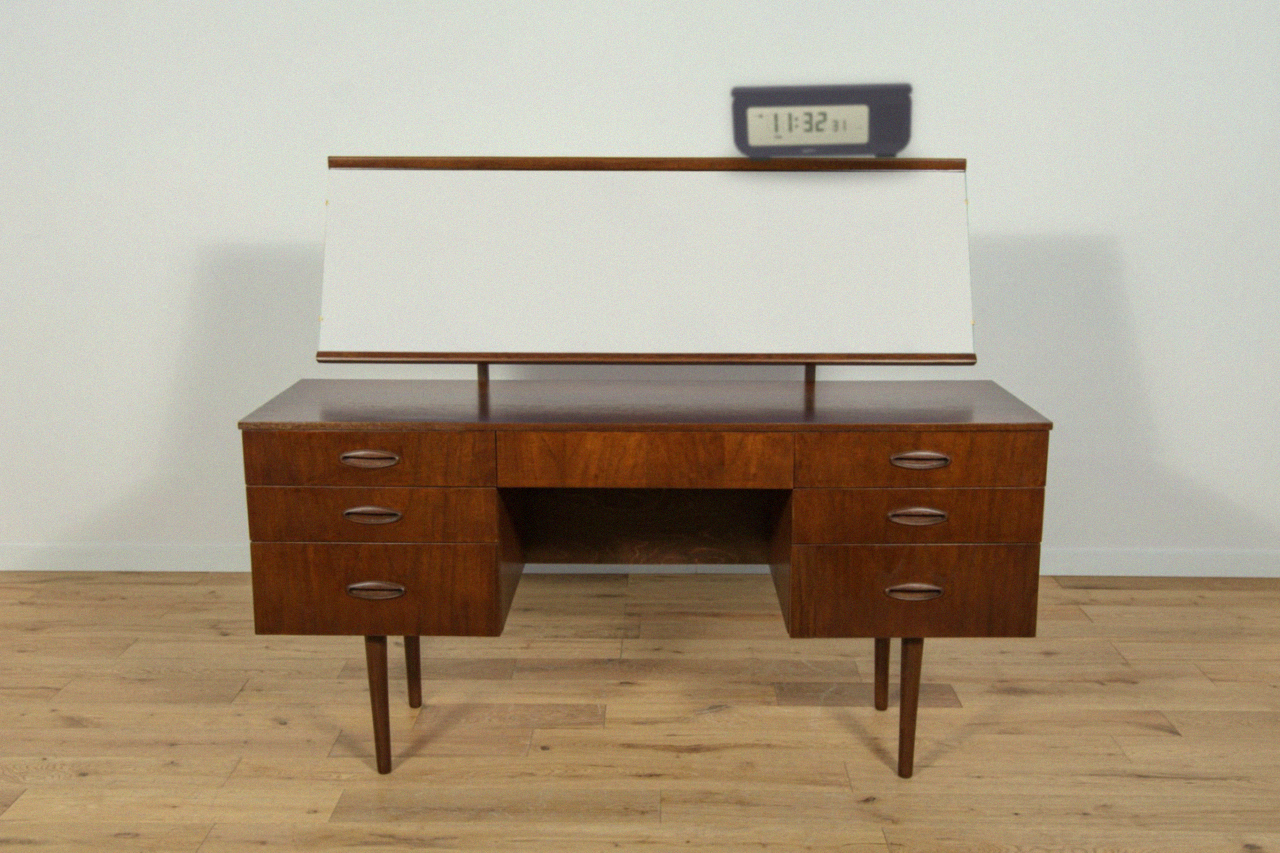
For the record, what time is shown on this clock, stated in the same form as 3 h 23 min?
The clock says 11 h 32 min
